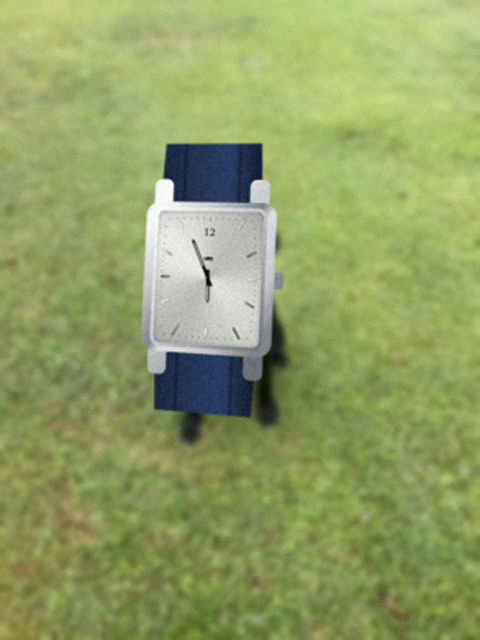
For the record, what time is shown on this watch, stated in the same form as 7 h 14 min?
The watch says 5 h 56 min
